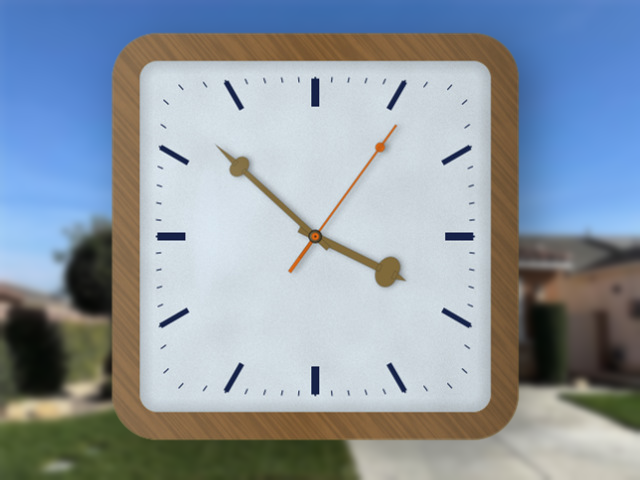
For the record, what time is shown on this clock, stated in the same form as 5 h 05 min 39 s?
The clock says 3 h 52 min 06 s
